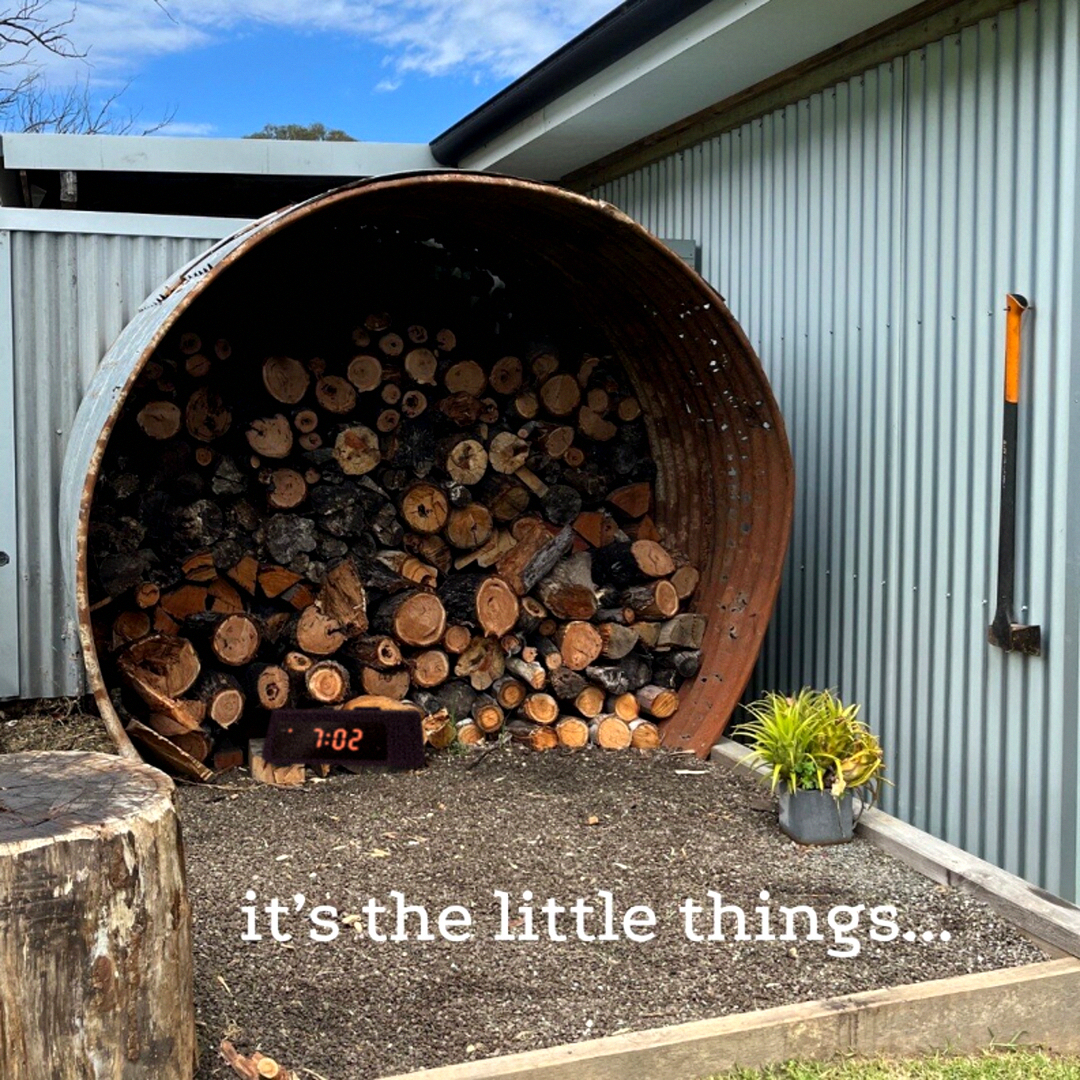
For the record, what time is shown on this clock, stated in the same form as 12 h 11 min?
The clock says 7 h 02 min
